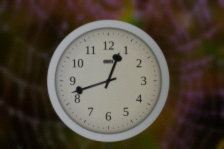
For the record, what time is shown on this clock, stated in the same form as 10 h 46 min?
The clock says 12 h 42 min
